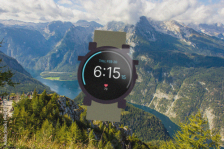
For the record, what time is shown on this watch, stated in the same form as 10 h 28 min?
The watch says 6 h 15 min
